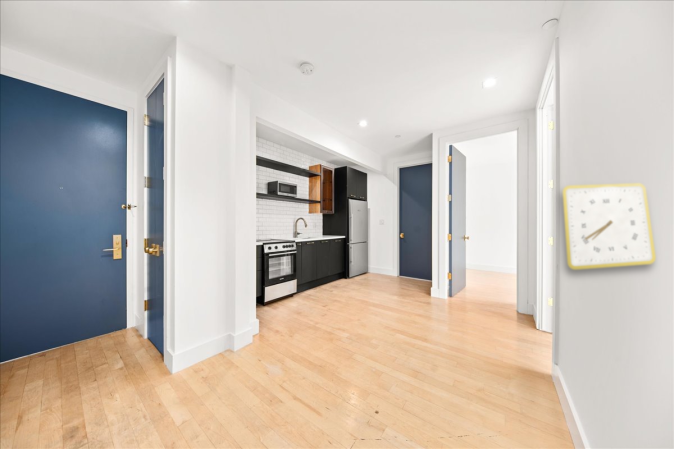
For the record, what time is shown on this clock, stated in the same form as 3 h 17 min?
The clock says 7 h 40 min
